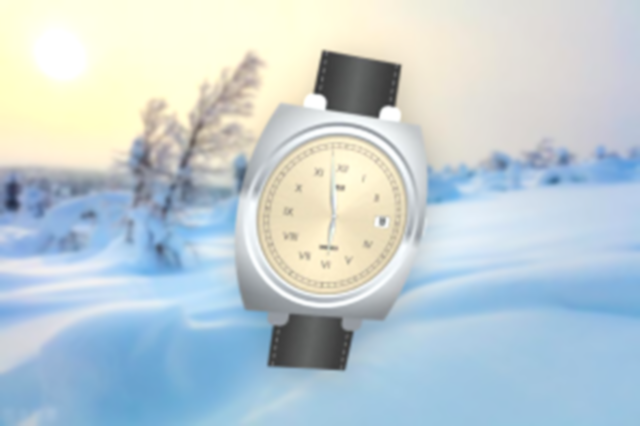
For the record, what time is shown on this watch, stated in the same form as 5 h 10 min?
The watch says 5 h 58 min
